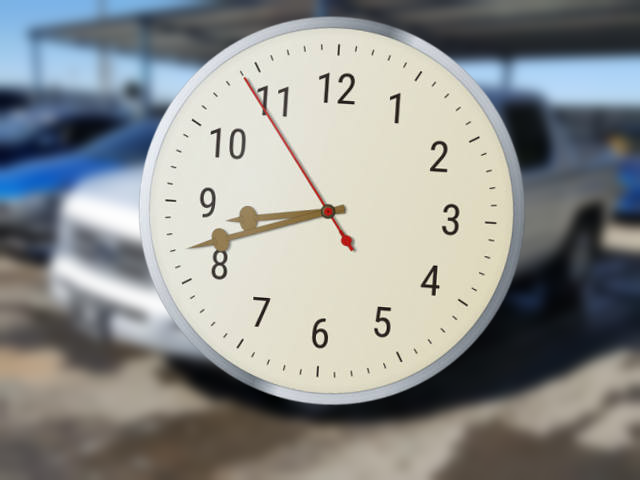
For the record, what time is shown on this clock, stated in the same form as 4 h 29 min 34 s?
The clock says 8 h 41 min 54 s
